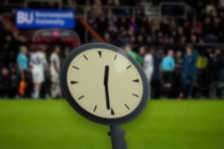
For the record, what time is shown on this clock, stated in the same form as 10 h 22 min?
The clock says 12 h 31 min
